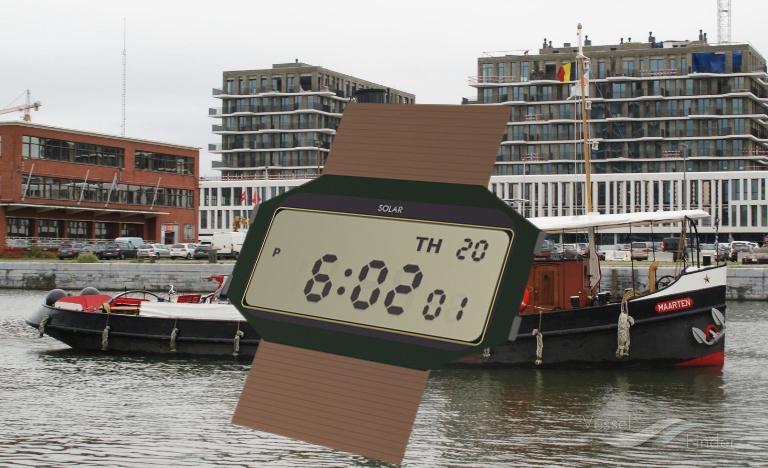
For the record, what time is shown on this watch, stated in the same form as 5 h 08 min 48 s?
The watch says 6 h 02 min 01 s
